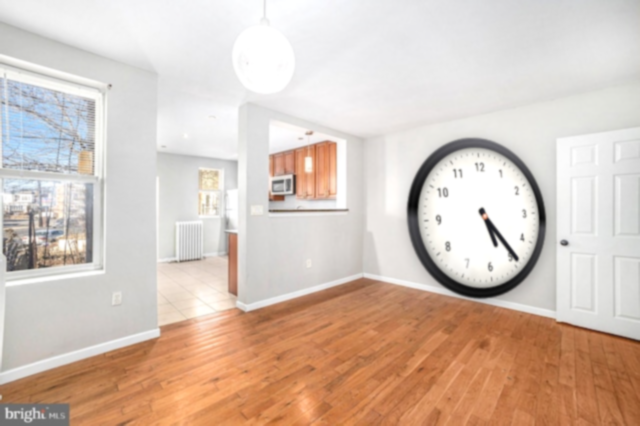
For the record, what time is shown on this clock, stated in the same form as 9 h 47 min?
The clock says 5 h 24 min
